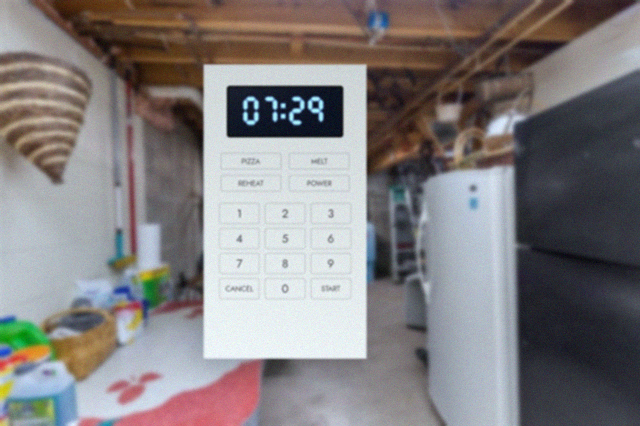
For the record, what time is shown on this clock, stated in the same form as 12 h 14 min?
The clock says 7 h 29 min
